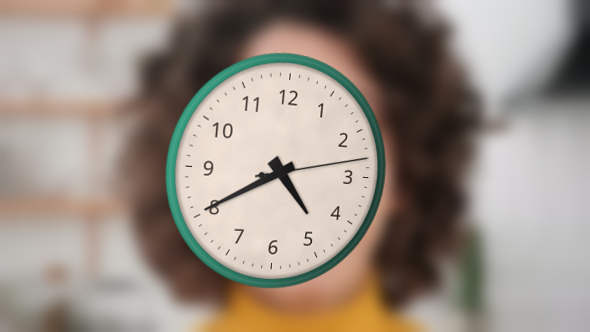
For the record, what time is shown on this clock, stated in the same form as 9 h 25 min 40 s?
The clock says 4 h 40 min 13 s
